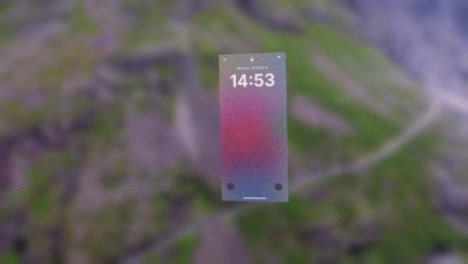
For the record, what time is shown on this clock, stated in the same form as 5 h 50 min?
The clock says 14 h 53 min
